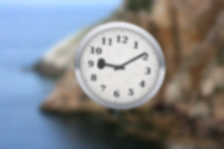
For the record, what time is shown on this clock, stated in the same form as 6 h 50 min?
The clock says 9 h 09 min
